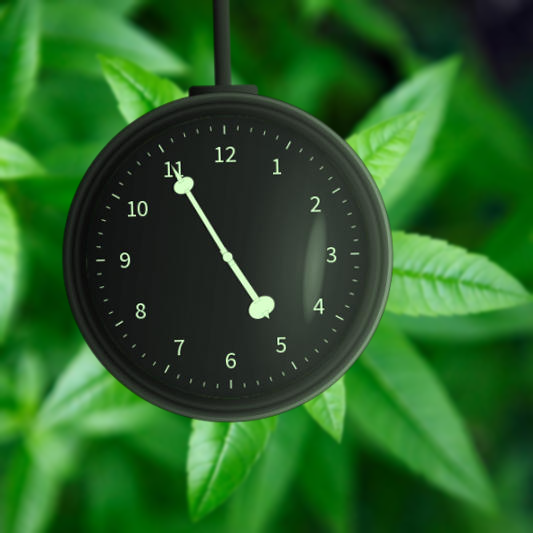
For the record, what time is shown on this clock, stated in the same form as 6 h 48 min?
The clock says 4 h 55 min
